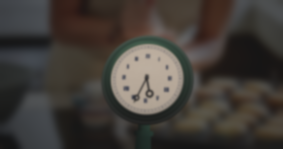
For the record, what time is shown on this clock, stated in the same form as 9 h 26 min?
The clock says 5 h 34 min
